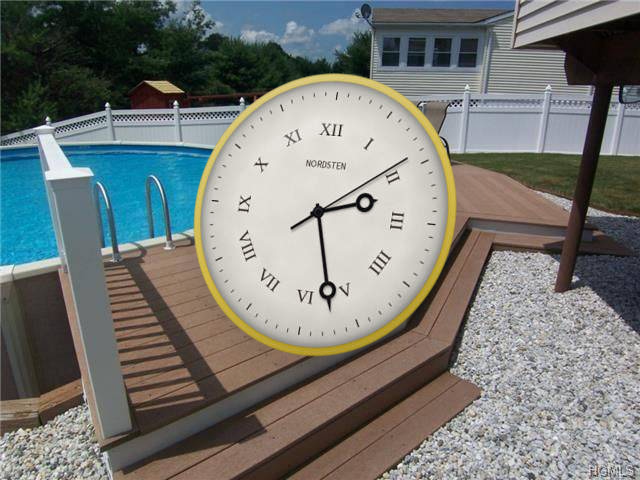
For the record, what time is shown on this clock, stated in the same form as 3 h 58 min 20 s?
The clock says 2 h 27 min 09 s
